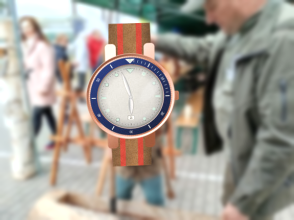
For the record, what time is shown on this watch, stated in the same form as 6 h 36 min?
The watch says 5 h 57 min
